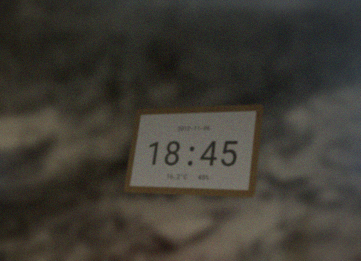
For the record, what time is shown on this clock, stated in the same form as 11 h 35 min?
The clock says 18 h 45 min
